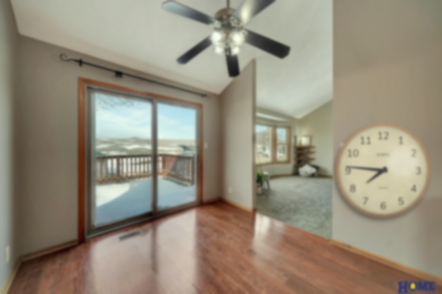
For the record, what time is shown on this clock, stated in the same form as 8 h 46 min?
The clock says 7 h 46 min
